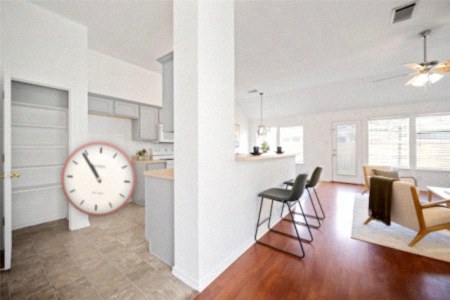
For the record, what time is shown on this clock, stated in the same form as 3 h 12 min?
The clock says 10 h 54 min
